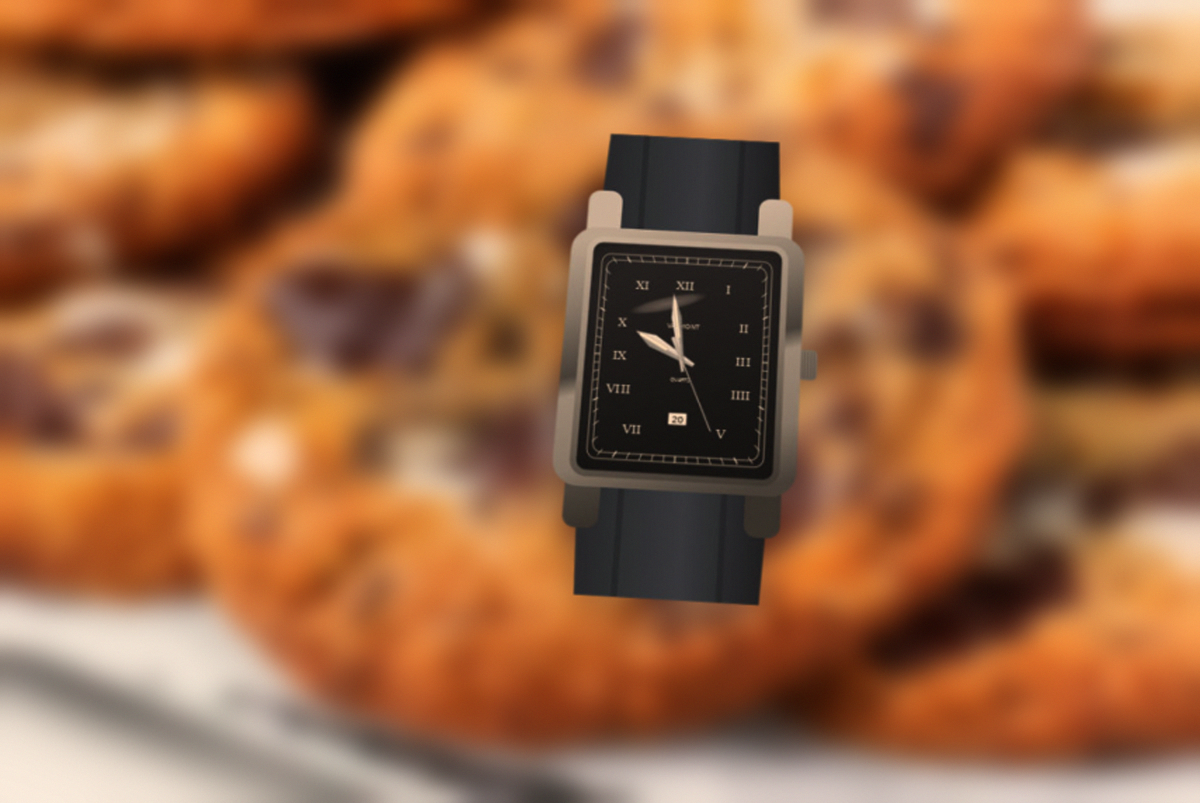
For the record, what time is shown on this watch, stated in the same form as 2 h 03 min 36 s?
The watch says 9 h 58 min 26 s
